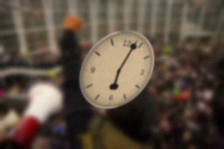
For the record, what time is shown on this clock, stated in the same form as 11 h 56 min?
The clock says 6 h 03 min
